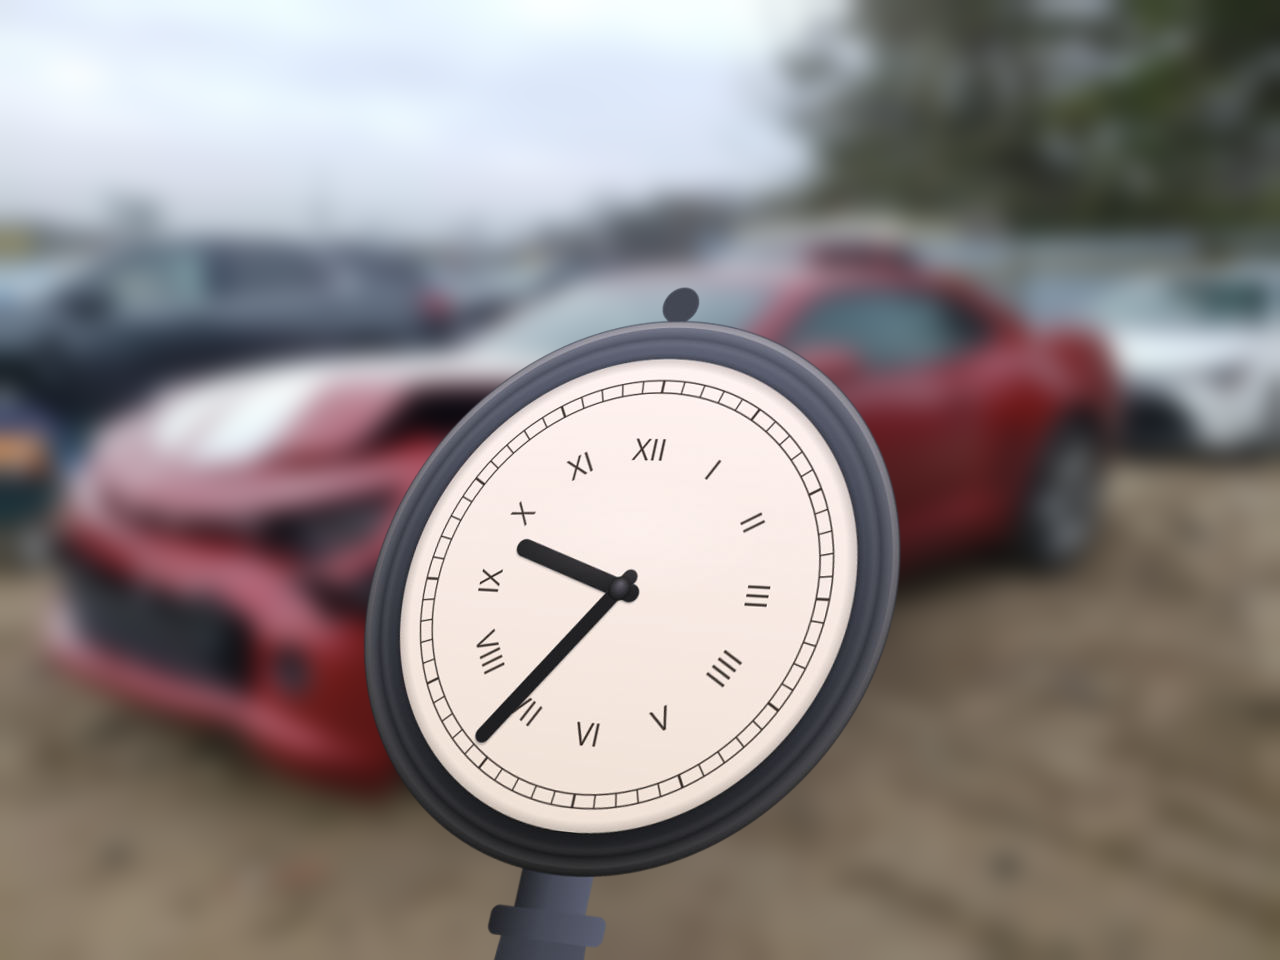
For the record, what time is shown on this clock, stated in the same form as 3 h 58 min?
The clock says 9 h 36 min
